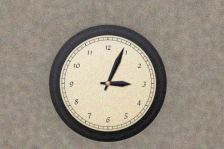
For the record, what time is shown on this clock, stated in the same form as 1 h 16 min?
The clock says 3 h 04 min
